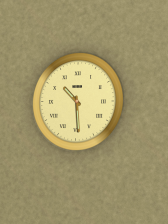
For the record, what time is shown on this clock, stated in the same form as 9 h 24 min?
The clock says 10 h 29 min
